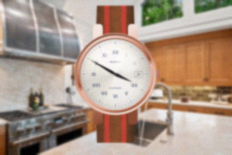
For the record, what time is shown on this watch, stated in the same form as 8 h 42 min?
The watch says 3 h 50 min
